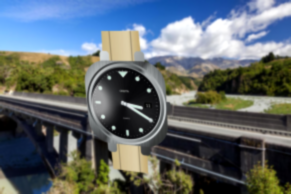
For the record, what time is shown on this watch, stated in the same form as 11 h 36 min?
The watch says 3 h 20 min
